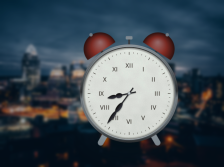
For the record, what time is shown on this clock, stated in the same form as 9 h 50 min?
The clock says 8 h 36 min
